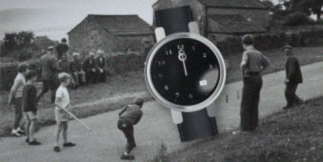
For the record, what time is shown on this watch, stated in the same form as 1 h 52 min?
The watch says 12 h 00 min
